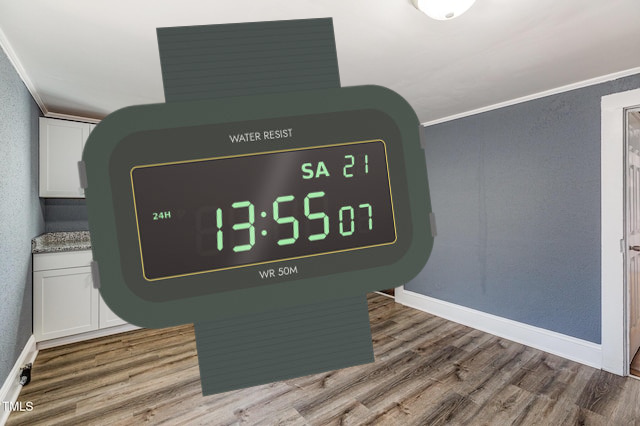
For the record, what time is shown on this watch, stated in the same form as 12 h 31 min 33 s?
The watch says 13 h 55 min 07 s
